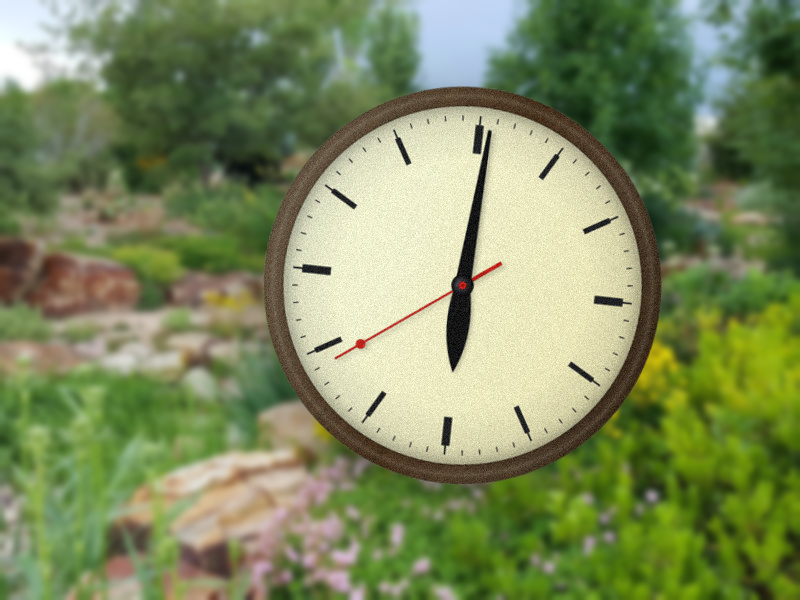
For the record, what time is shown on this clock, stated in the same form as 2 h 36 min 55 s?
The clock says 6 h 00 min 39 s
